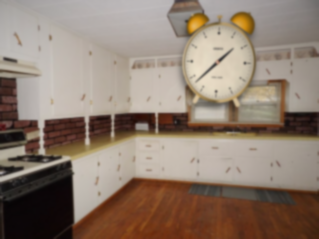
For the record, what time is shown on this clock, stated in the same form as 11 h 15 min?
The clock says 1 h 38 min
